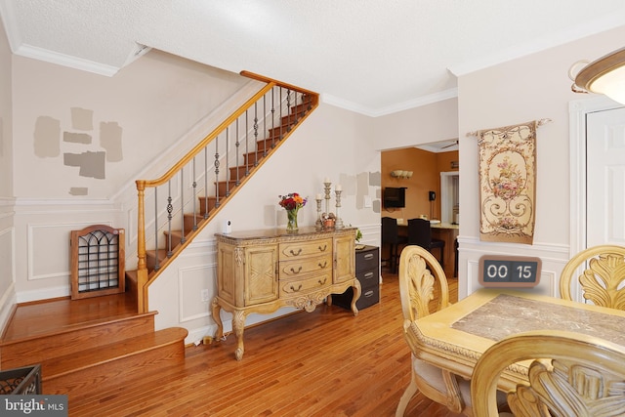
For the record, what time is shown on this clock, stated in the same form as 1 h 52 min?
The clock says 0 h 15 min
